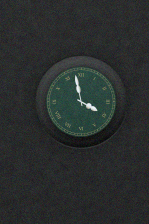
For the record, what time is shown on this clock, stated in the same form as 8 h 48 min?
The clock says 3 h 58 min
